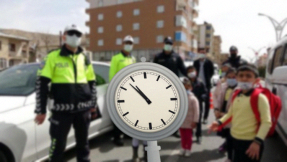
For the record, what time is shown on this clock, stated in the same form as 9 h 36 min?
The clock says 10 h 53 min
